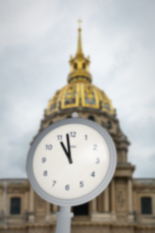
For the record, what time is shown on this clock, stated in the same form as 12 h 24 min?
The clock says 10 h 58 min
